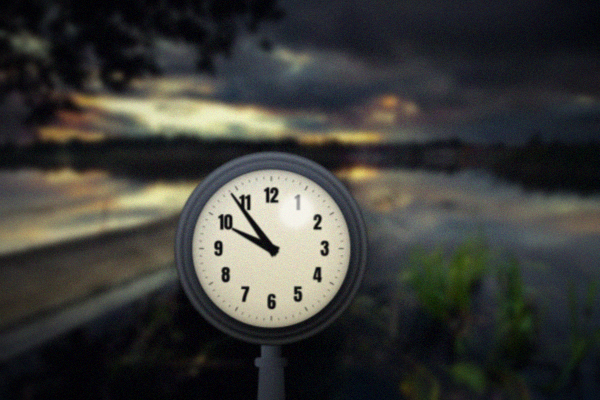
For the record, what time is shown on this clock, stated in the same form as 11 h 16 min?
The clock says 9 h 54 min
